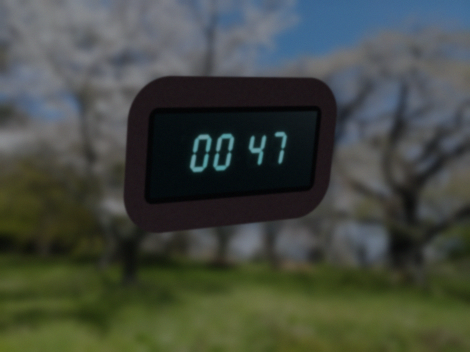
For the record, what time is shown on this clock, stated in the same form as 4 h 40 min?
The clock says 0 h 47 min
